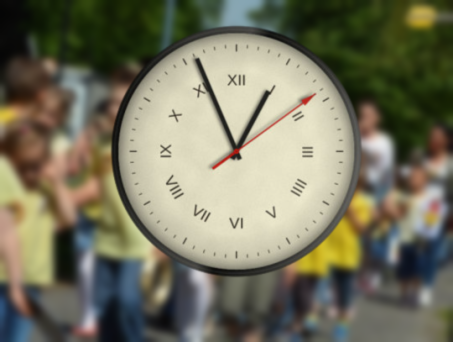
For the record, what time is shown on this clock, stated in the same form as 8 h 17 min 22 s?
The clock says 12 h 56 min 09 s
